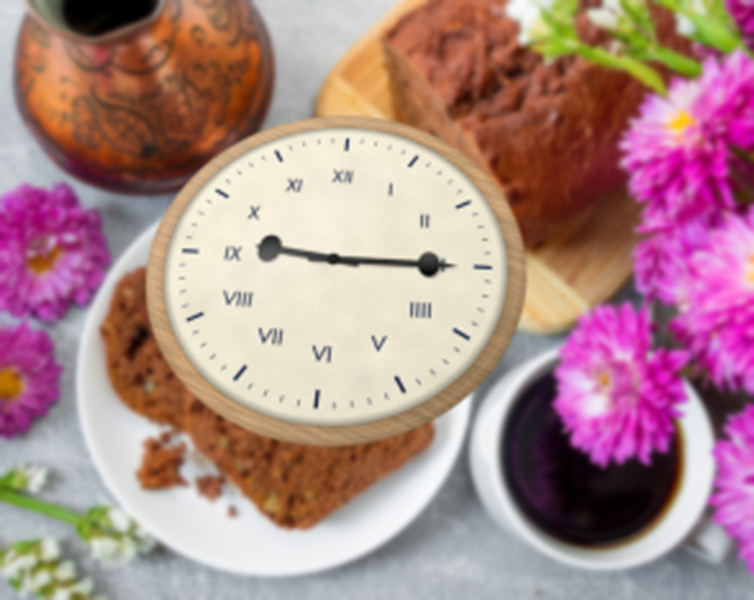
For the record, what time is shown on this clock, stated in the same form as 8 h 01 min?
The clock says 9 h 15 min
